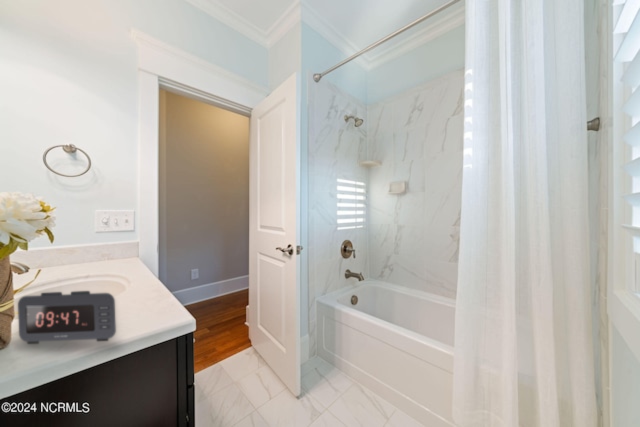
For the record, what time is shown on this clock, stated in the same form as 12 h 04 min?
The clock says 9 h 47 min
